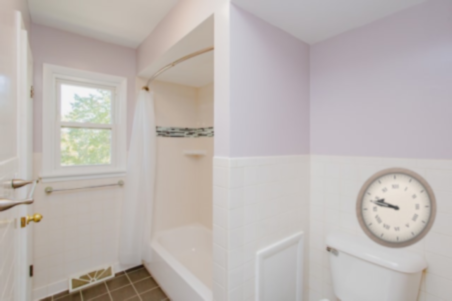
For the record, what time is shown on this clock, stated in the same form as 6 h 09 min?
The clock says 9 h 48 min
